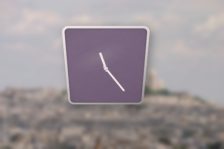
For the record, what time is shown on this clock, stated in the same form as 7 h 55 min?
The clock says 11 h 24 min
